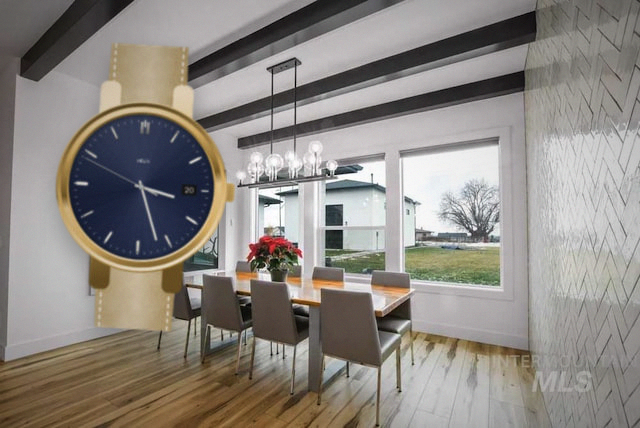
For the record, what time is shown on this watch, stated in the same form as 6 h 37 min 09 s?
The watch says 3 h 26 min 49 s
